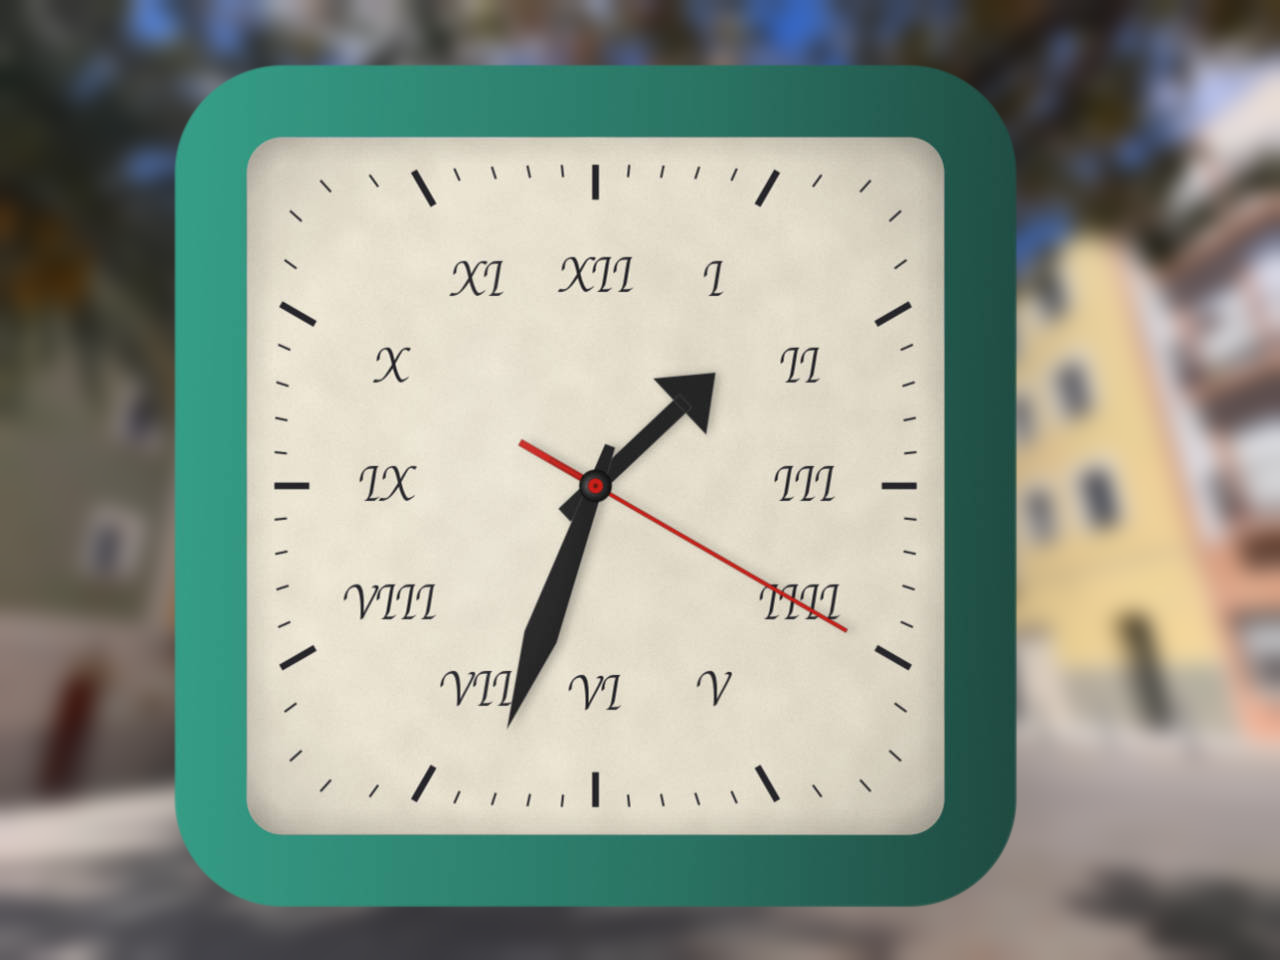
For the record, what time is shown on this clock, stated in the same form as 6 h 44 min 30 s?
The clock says 1 h 33 min 20 s
